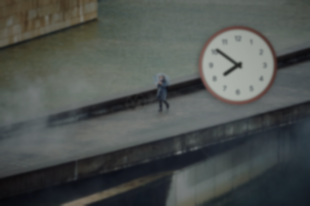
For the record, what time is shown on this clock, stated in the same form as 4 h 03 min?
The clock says 7 h 51 min
